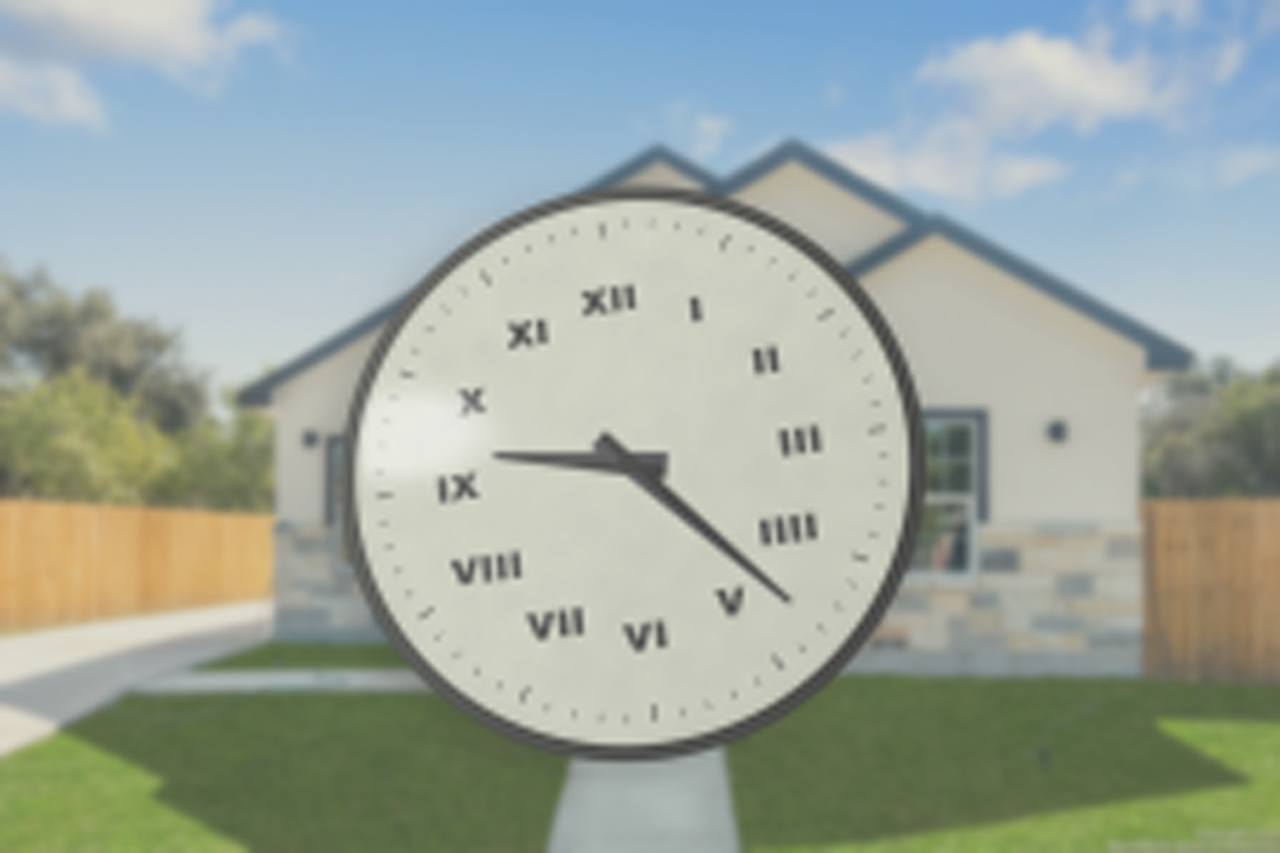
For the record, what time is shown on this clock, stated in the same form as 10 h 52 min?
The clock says 9 h 23 min
